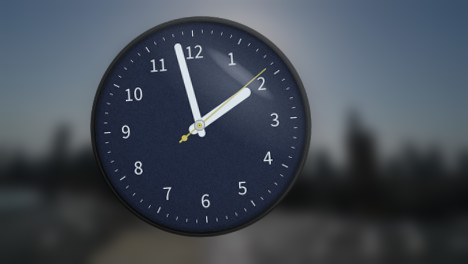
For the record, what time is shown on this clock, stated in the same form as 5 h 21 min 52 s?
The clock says 1 h 58 min 09 s
